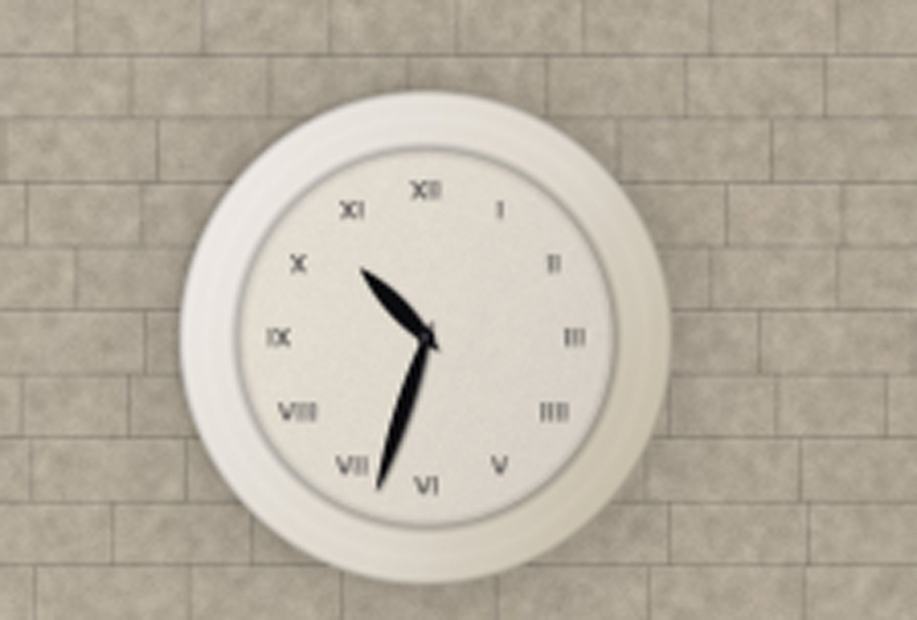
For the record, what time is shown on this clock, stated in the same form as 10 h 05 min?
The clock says 10 h 33 min
